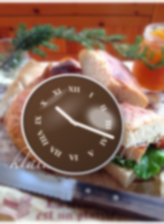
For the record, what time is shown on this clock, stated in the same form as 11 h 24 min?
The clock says 10 h 18 min
